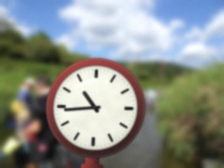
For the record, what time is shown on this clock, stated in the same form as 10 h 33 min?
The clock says 10 h 44 min
